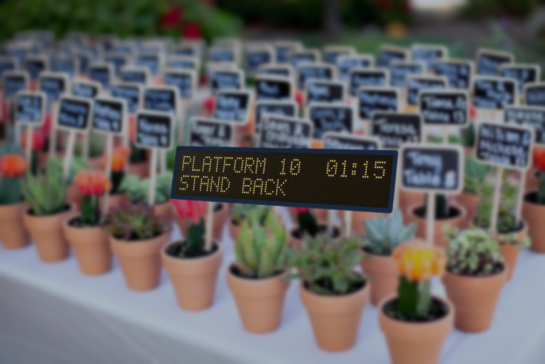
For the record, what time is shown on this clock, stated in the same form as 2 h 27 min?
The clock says 1 h 15 min
